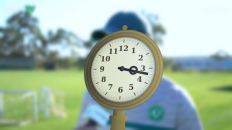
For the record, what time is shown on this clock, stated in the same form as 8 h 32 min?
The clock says 3 h 17 min
